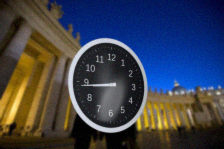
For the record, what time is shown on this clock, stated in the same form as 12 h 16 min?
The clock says 8 h 44 min
